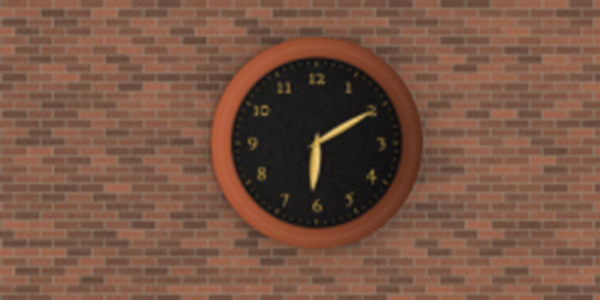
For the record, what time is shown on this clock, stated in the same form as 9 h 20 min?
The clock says 6 h 10 min
